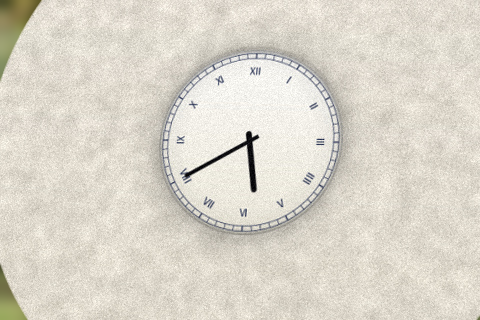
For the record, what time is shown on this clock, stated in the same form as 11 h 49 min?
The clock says 5 h 40 min
